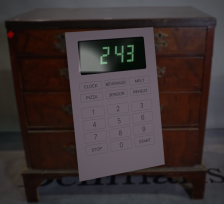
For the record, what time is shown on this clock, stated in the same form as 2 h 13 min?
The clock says 2 h 43 min
